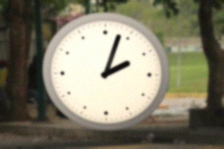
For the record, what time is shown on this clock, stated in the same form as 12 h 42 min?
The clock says 2 h 03 min
